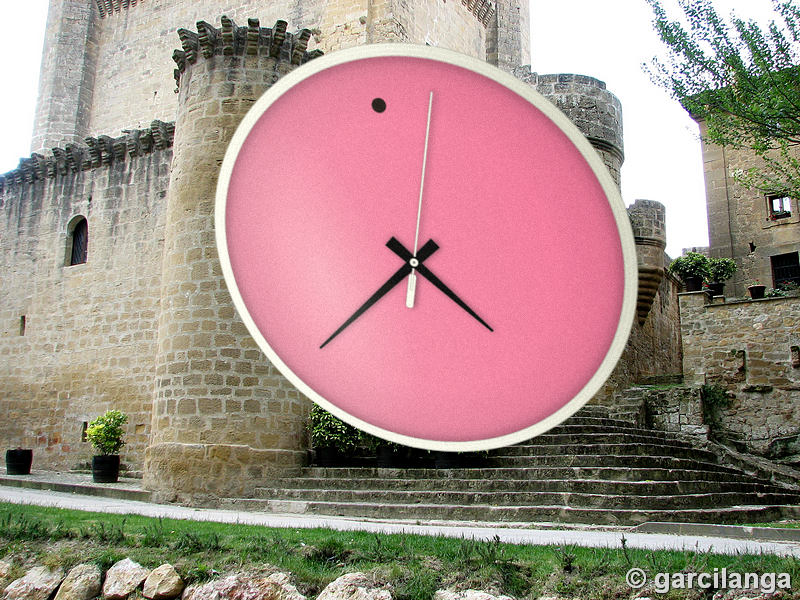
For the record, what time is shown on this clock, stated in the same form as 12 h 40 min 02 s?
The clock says 4 h 39 min 03 s
